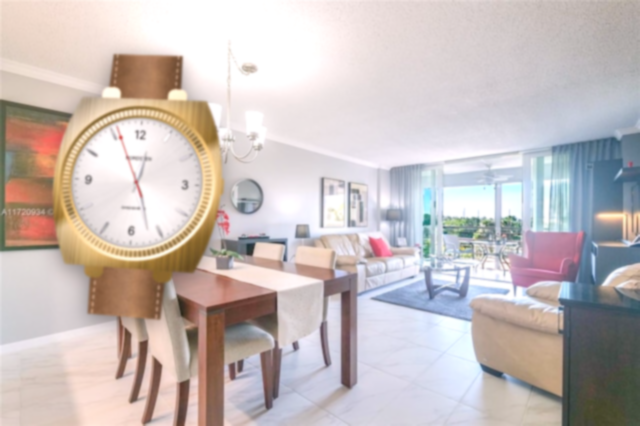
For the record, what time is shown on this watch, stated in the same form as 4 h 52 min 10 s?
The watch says 12 h 26 min 56 s
